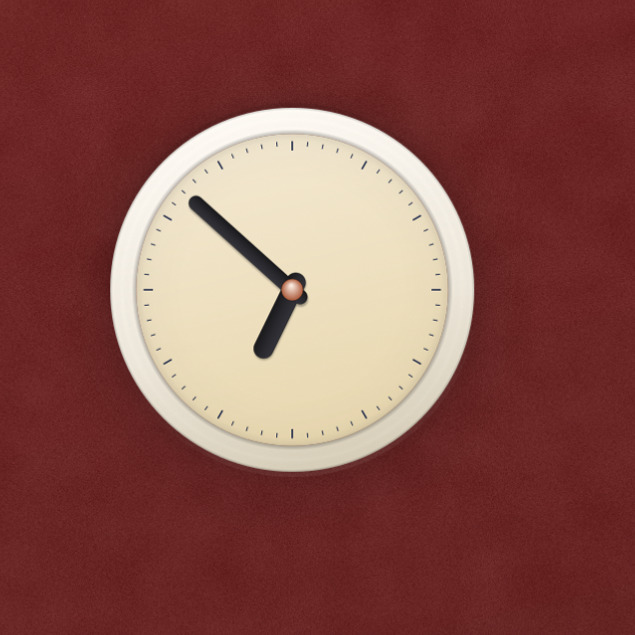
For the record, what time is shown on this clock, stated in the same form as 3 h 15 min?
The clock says 6 h 52 min
